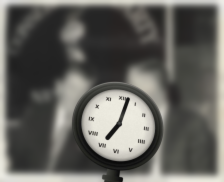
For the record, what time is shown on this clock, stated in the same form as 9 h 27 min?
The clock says 7 h 02 min
